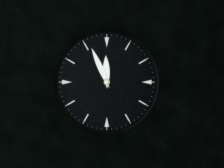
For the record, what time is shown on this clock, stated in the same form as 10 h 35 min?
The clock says 11 h 56 min
